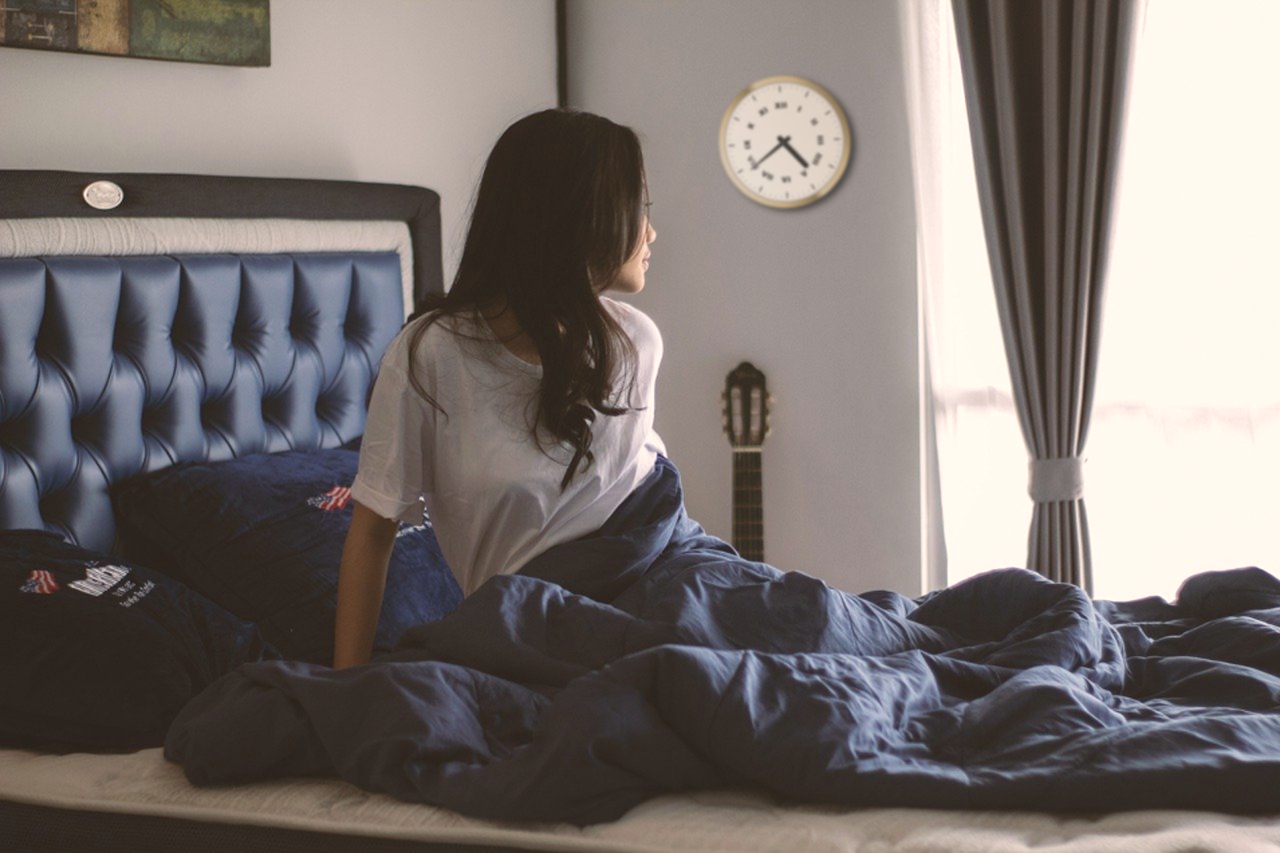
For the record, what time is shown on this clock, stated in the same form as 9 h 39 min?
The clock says 4 h 39 min
